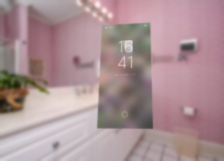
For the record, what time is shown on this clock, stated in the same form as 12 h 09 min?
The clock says 16 h 41 min
